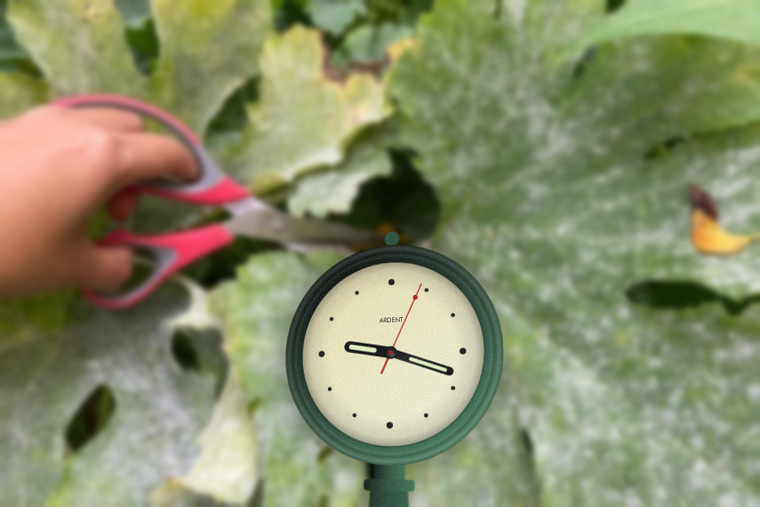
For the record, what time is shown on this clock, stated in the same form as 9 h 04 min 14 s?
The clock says 9 h 18 min 04 s
